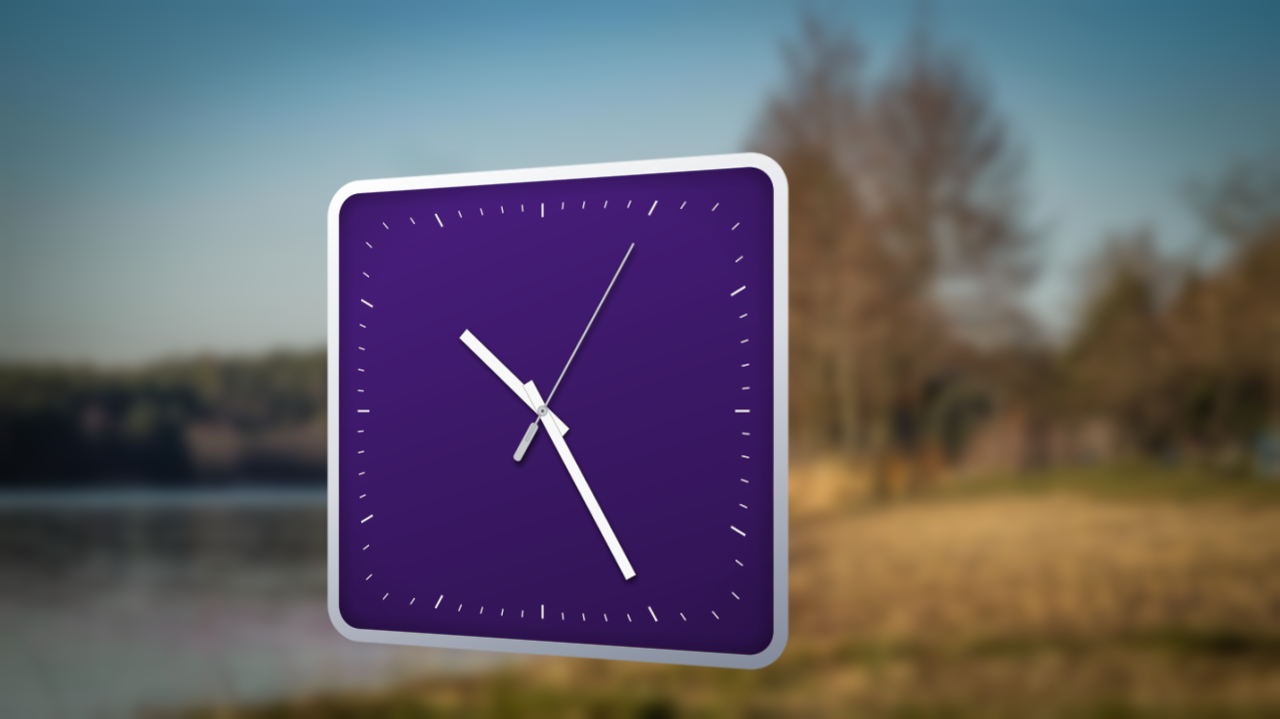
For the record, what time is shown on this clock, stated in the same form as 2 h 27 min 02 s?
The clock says 10 h 25 min 05 s
